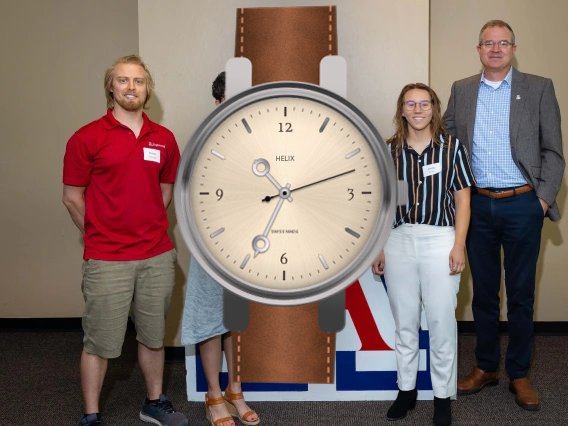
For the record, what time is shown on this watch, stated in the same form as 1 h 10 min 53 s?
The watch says 10 h 34 min 12 s
